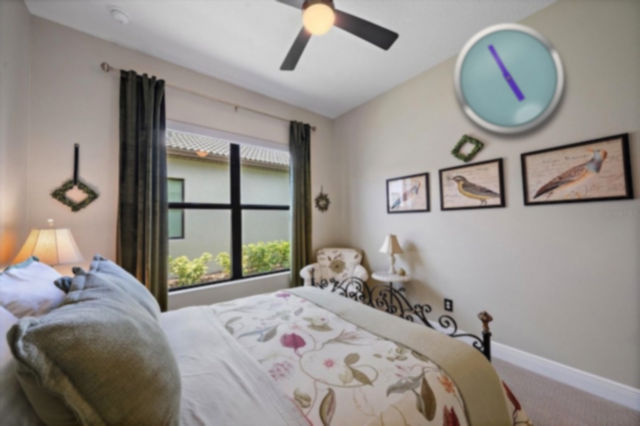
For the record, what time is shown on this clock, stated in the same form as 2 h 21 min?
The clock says 4 h 55 min
